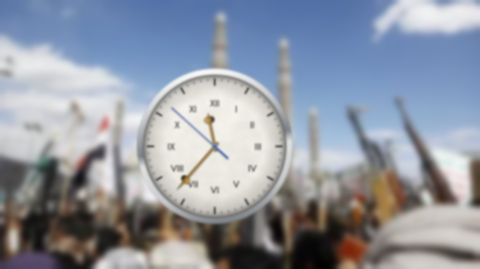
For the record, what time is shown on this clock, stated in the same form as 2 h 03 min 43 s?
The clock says 11 h 36 min 52 s
